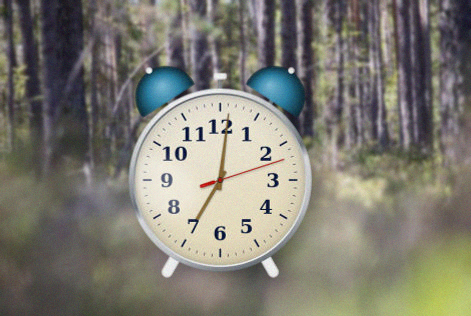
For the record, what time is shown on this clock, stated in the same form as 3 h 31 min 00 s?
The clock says 7 h 01 min 12 s
